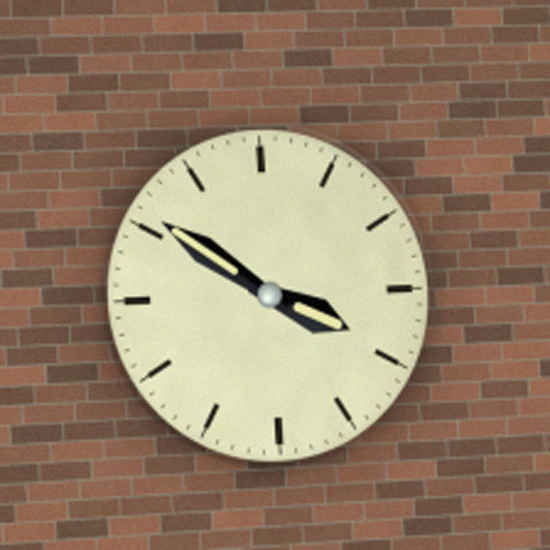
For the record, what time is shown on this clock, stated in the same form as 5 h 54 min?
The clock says 3 h 51 min
